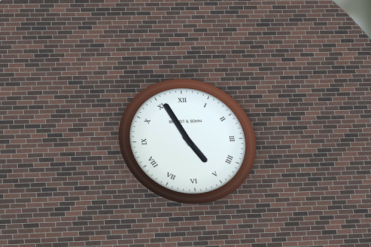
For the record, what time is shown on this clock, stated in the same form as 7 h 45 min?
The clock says 4 h 56 min
